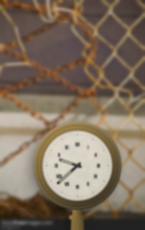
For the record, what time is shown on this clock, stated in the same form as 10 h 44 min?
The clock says 9 h 38 min
